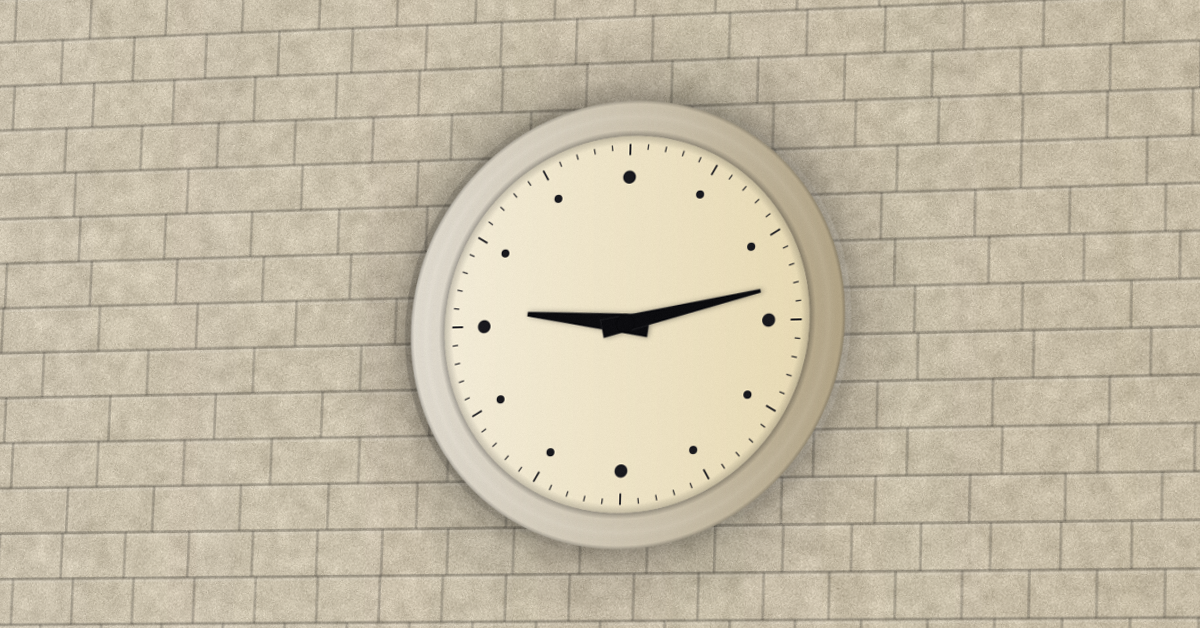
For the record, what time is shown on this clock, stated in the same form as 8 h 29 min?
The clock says 9 h 13 min
